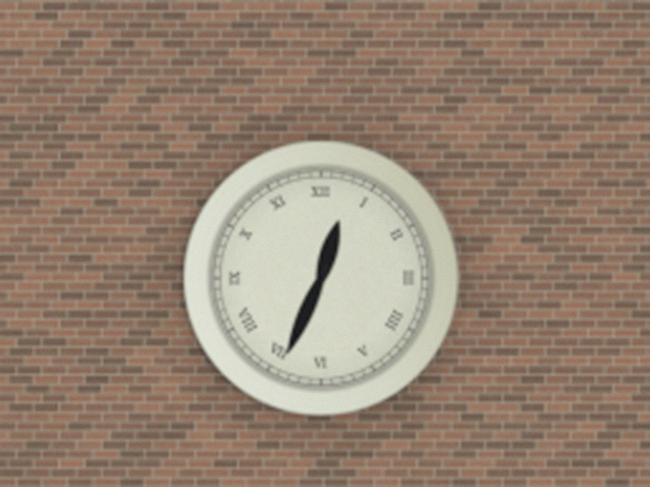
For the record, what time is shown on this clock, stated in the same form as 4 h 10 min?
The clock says 12 h 34 min
